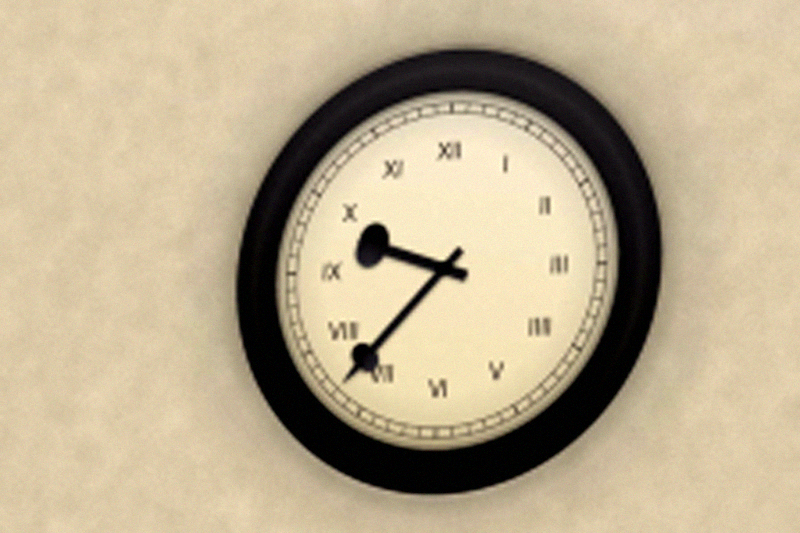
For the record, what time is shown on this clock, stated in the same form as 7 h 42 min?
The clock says 9 h 37 min
